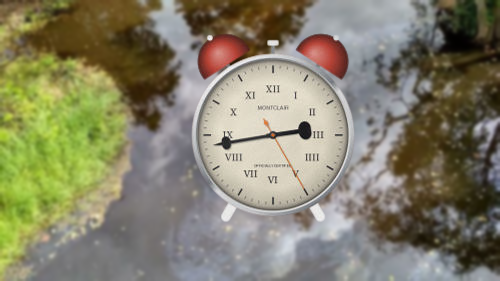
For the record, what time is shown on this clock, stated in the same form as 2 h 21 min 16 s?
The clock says 2 h 43 min 25 s
